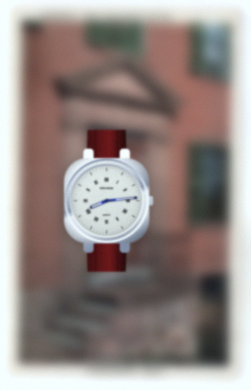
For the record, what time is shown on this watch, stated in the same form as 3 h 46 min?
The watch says 8 h 14 min
